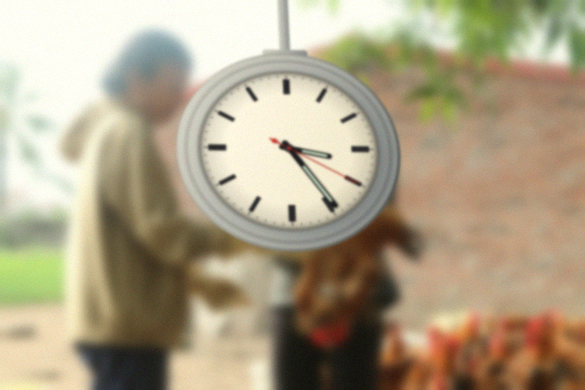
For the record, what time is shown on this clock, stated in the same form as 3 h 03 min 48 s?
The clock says 3 h 24 min 20 s
